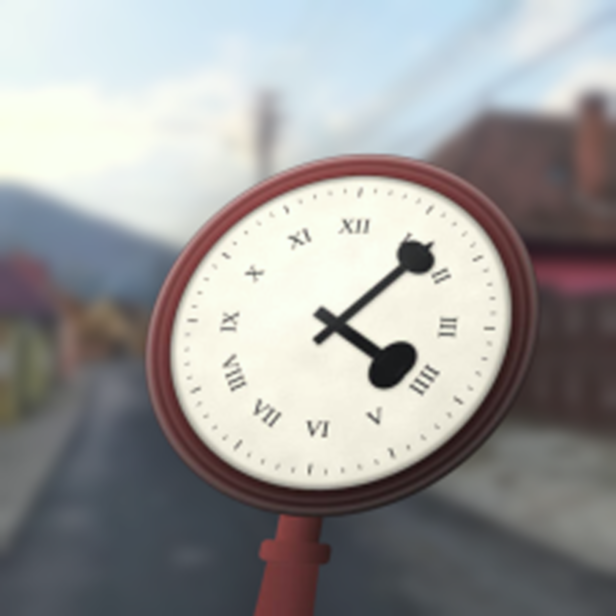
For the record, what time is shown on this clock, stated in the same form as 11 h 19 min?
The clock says 4 h 07 min
